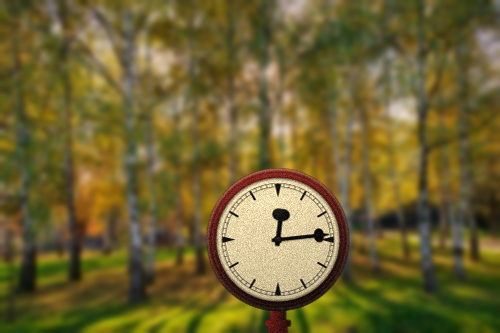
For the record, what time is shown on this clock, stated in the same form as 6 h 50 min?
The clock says 12 h 14 min
